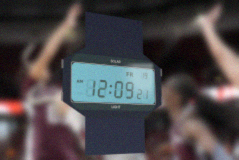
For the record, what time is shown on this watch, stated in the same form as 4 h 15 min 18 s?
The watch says 12 h 09 min 21 s
